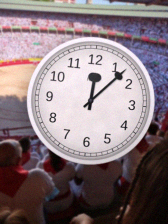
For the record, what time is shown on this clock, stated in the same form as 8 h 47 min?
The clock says 12 h 07 min
